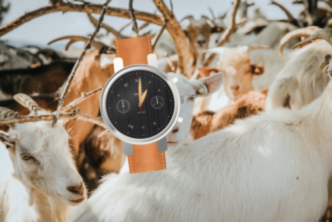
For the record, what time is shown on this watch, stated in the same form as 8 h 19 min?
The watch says 1 h 01 min
